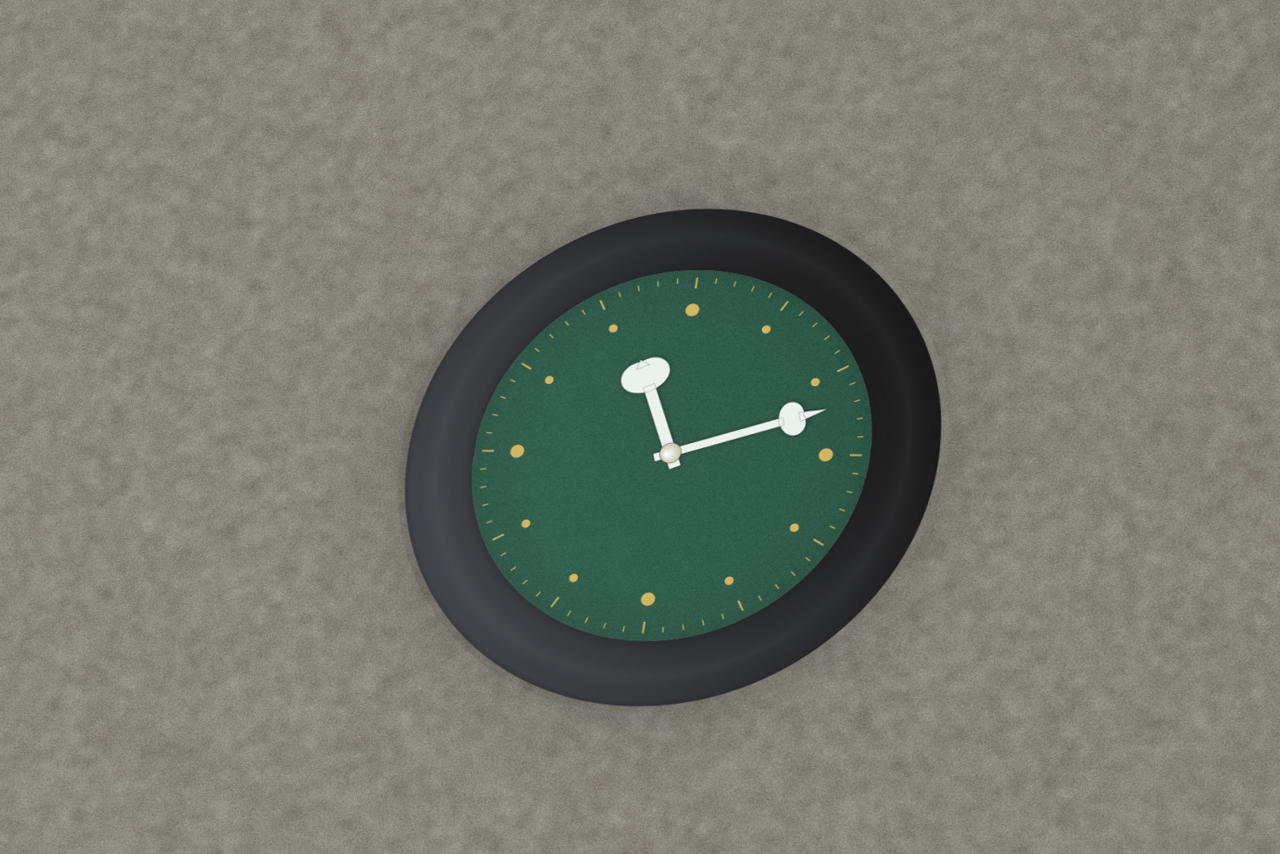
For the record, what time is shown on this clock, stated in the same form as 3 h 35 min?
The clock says 11 h 12 min
